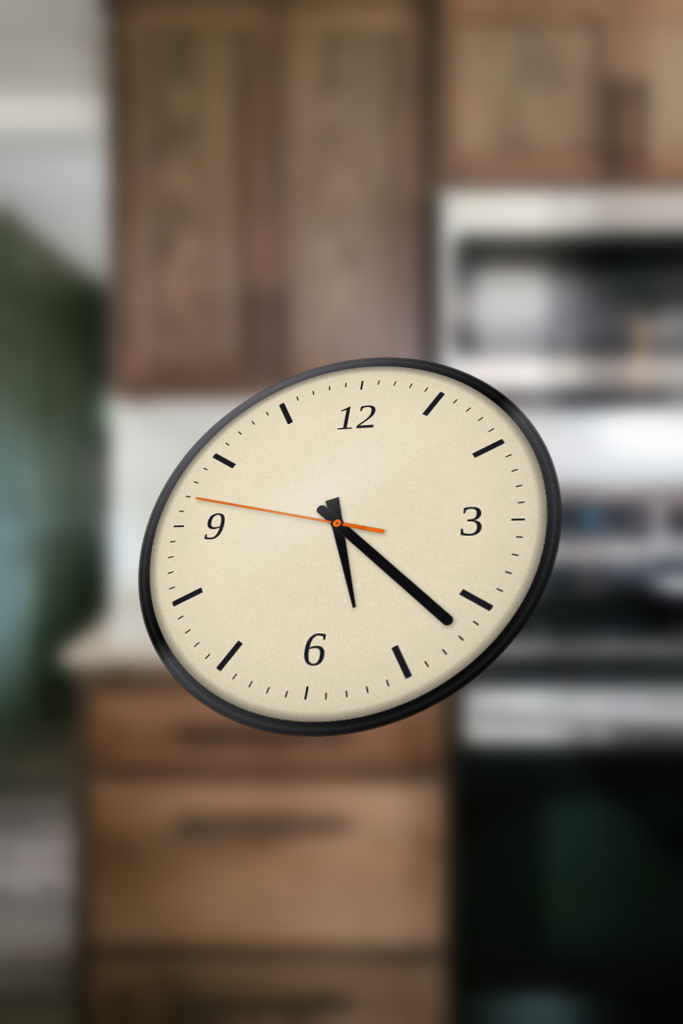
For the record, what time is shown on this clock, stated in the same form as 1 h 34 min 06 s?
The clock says 5 h 21 min 47 s
